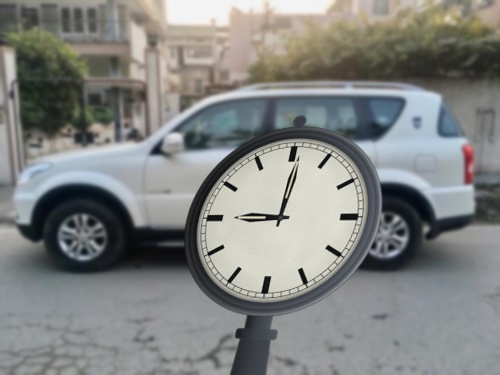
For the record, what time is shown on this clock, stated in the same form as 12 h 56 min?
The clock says 9 h 01 min
